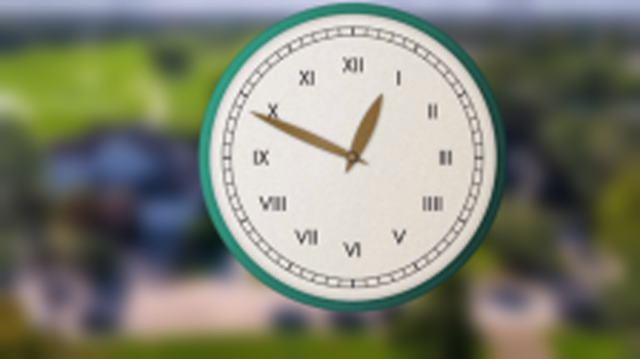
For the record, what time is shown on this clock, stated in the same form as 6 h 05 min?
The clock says 12 h 49 min
